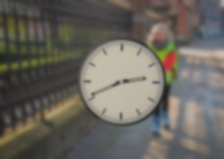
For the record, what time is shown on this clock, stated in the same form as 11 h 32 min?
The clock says 2 h 41 min
